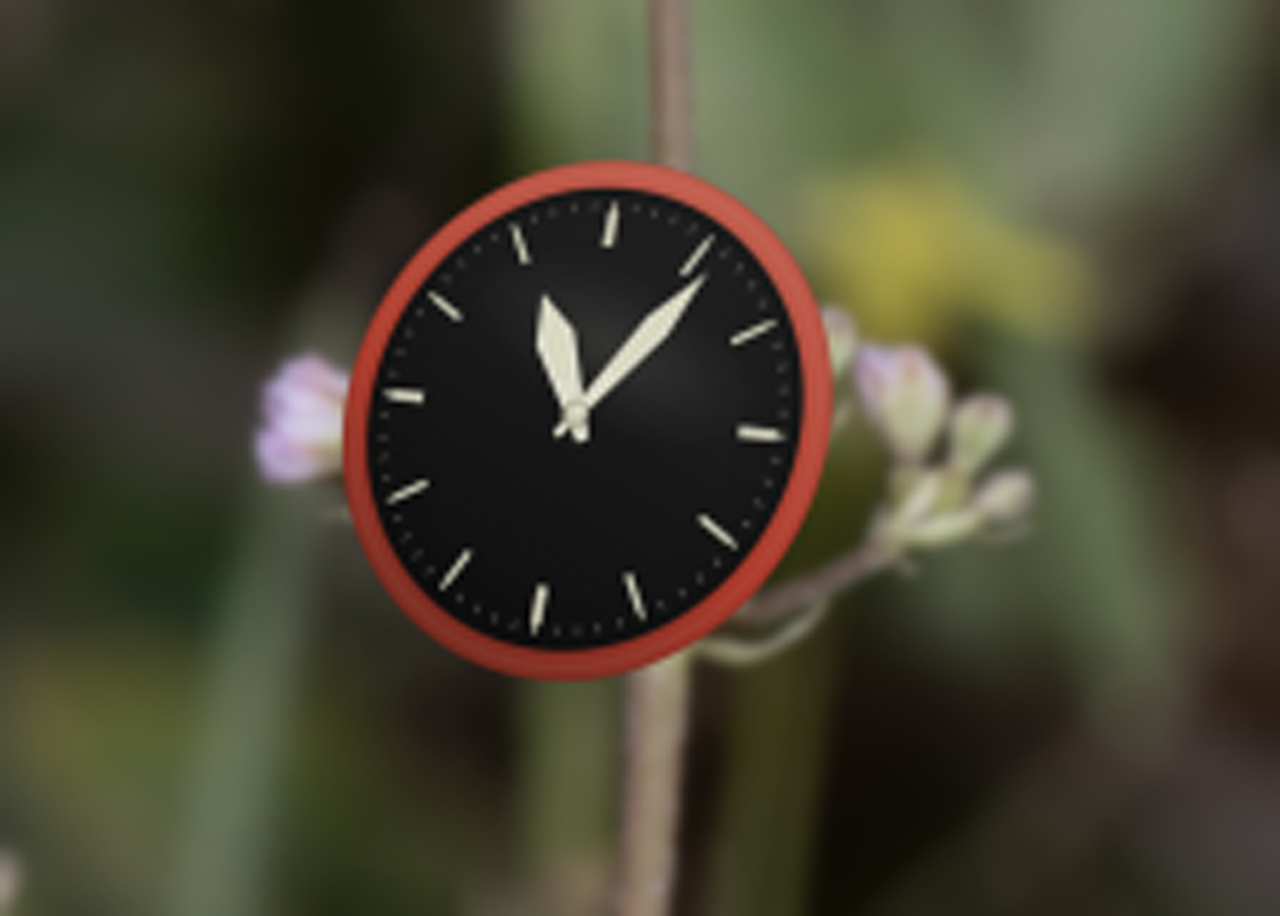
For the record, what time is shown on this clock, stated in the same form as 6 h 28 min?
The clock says 11 h 06 min
